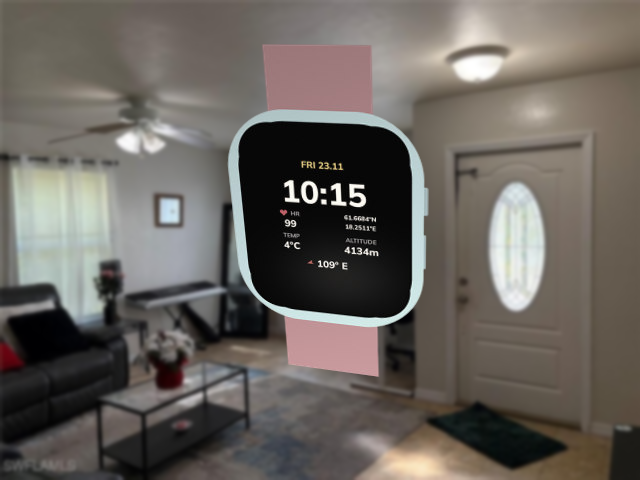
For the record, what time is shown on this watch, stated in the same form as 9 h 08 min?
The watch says 10 h 15 min
